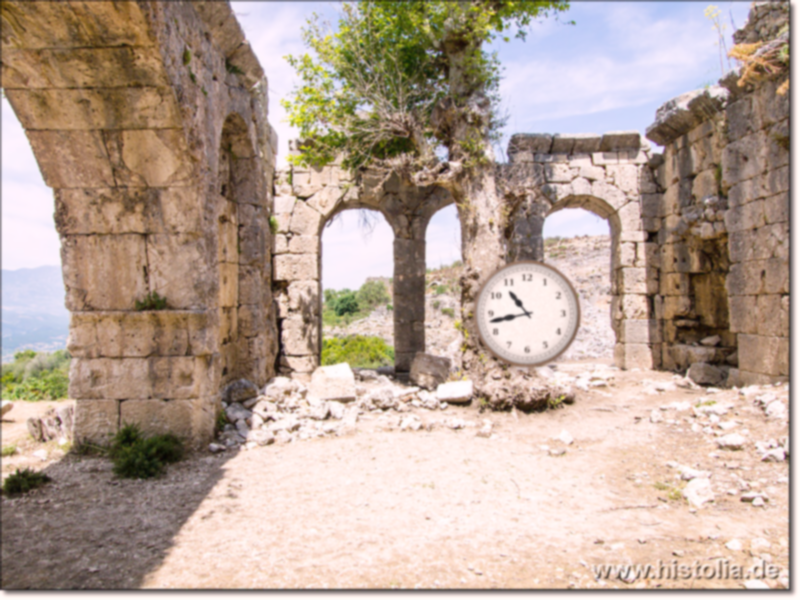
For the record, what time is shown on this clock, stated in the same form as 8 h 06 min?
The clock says 10 h 43 min
